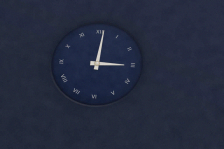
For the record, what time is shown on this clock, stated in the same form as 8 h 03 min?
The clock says 3 h 01 min
